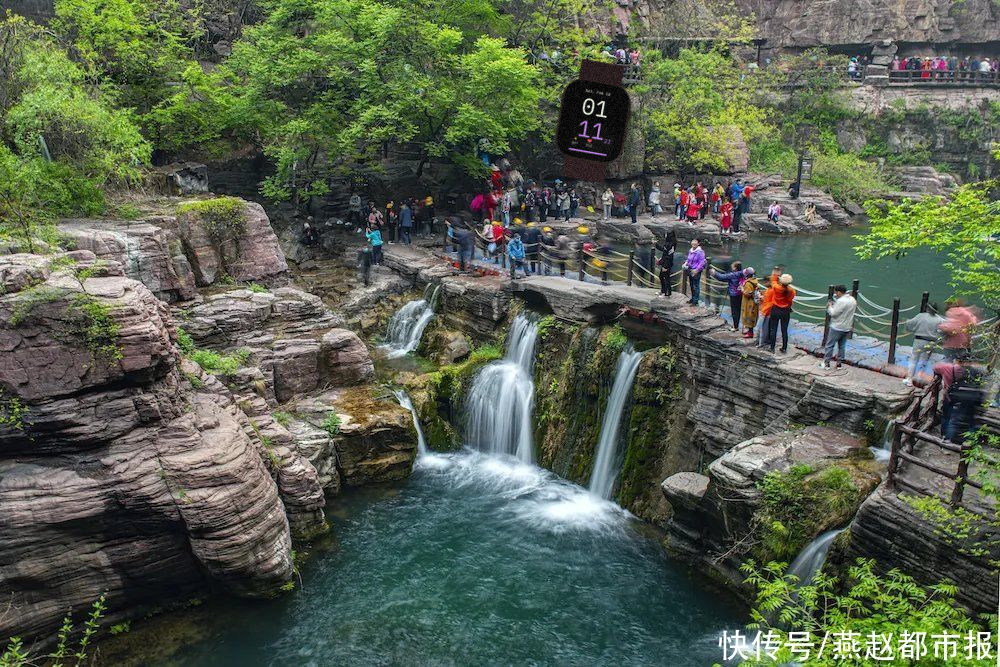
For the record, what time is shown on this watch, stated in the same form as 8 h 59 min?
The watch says 1 h 11 min
